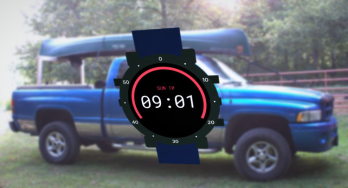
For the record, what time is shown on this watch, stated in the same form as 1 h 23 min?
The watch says 9 h 01 min
